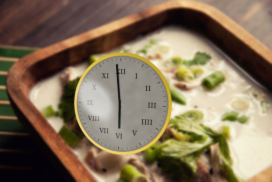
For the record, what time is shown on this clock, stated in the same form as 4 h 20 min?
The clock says 5 h 59 min
